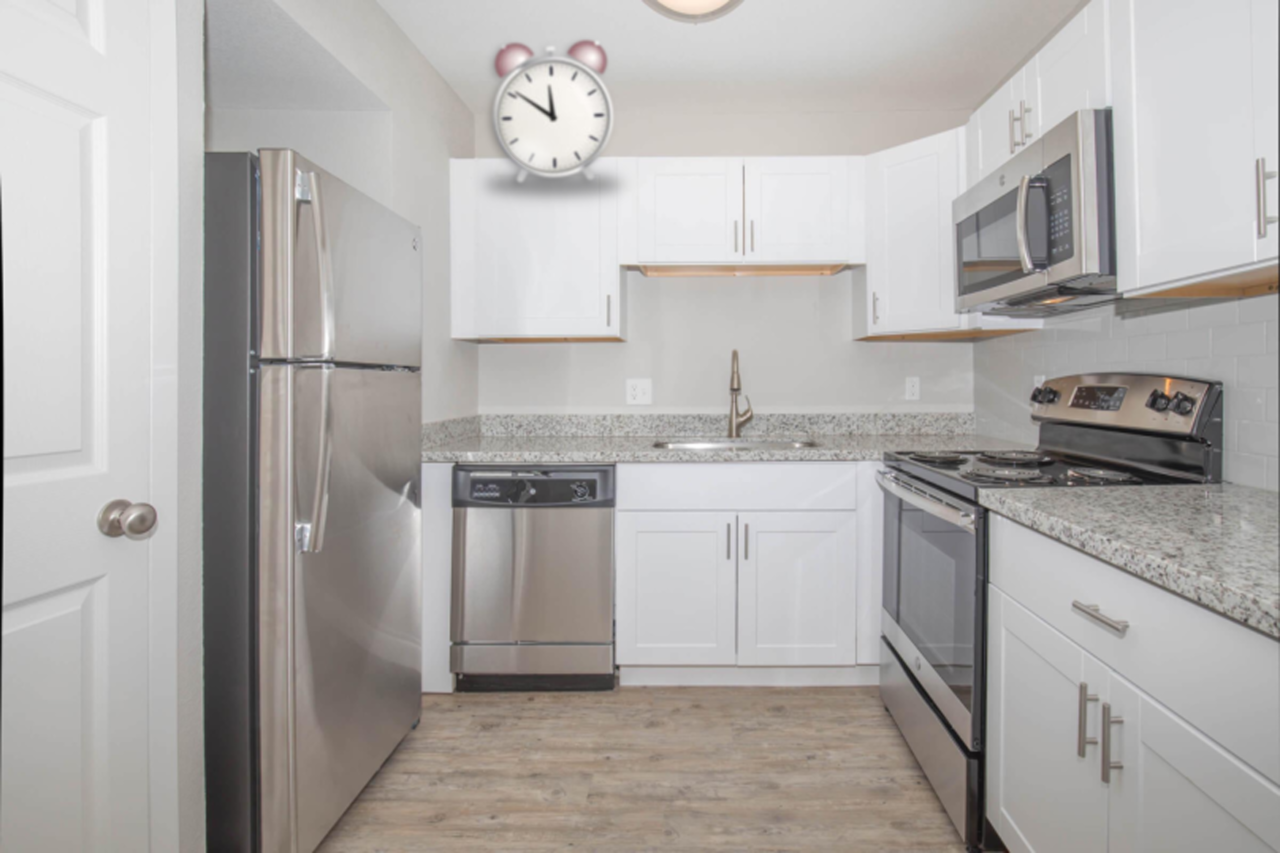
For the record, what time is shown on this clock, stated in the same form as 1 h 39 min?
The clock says 11 h 51 min
